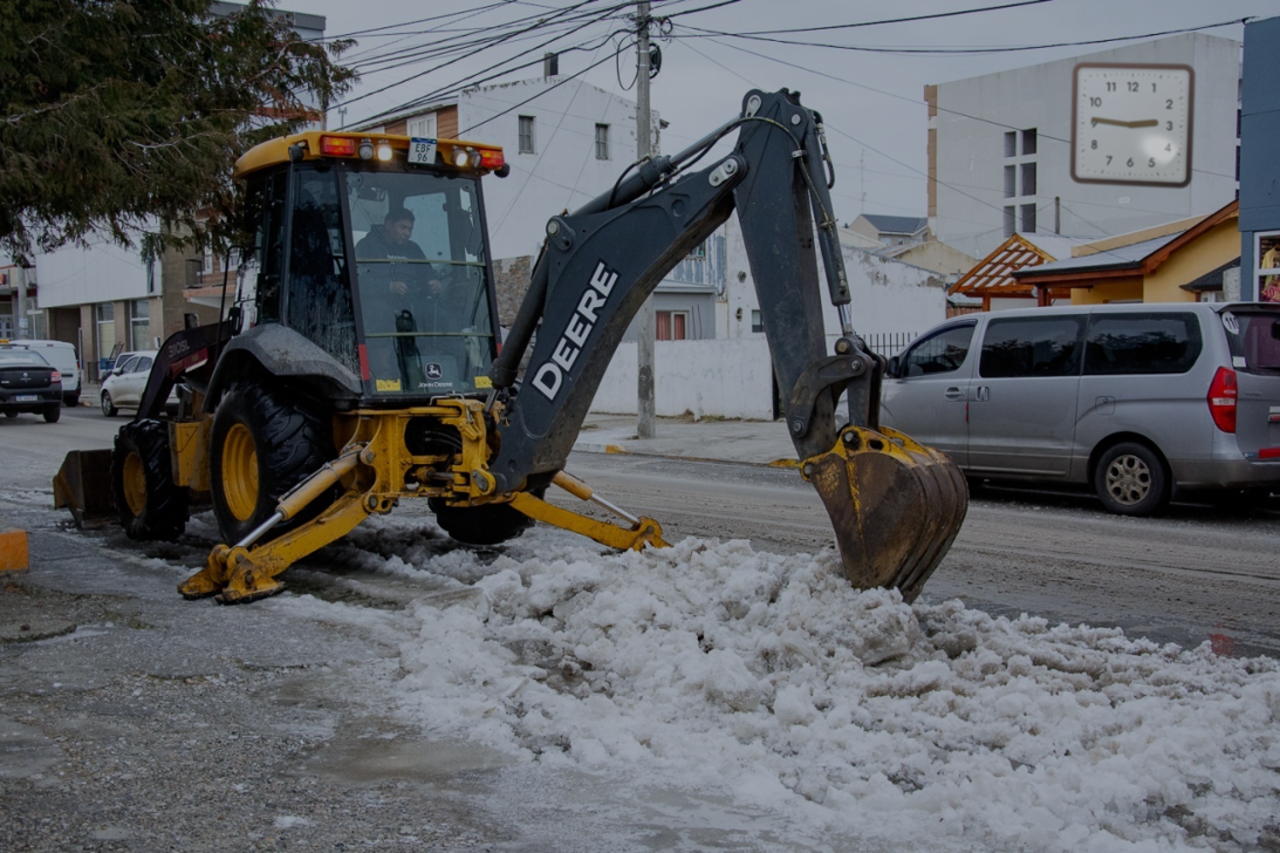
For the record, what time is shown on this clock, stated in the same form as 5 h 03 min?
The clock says 2 h 46 min
